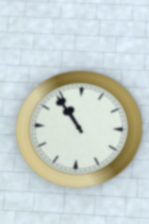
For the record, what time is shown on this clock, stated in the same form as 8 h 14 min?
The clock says 10 h 54 min
